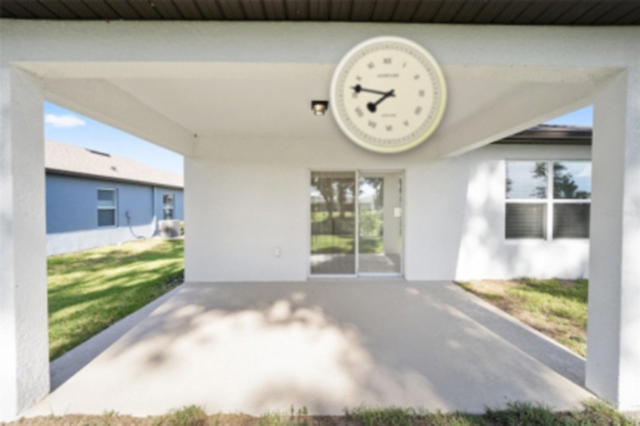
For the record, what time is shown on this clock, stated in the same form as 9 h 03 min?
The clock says 7 h 47 min
